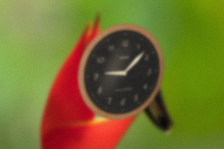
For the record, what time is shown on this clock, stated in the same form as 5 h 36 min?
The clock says 9 h 08 min
